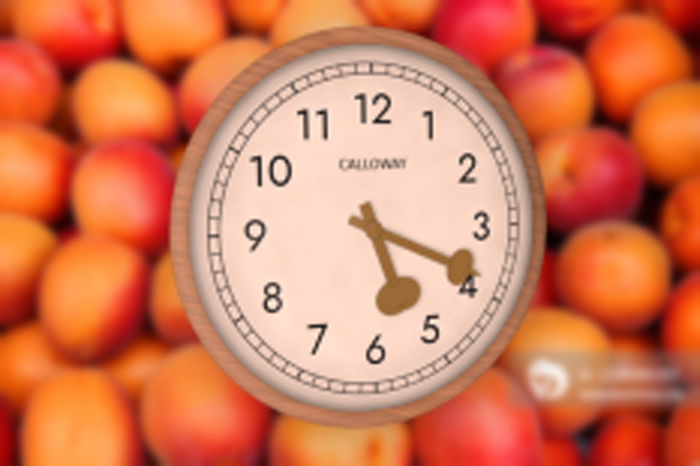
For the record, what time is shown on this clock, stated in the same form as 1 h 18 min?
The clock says 5 h 19 min
